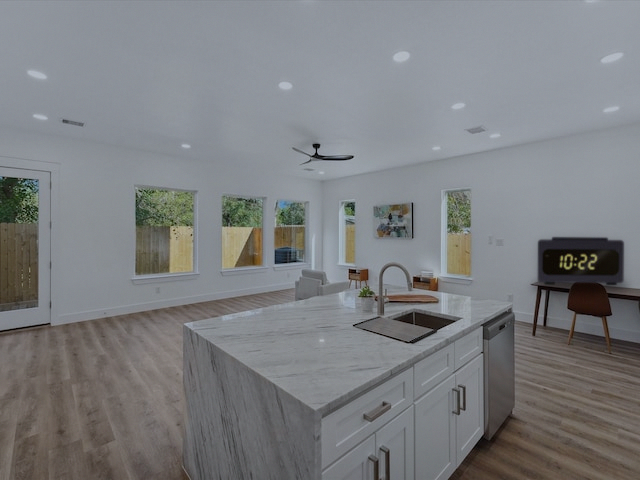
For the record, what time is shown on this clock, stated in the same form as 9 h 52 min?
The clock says 10 h 22 min
